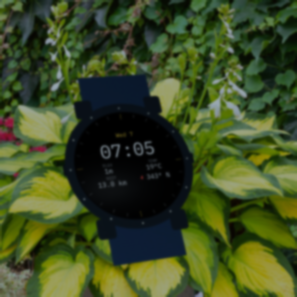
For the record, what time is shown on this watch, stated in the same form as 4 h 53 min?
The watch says 7 h 05 min
